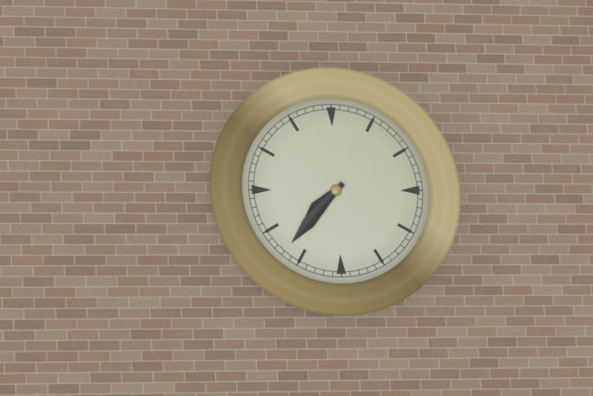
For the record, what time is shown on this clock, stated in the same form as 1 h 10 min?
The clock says 7 h 37 min
